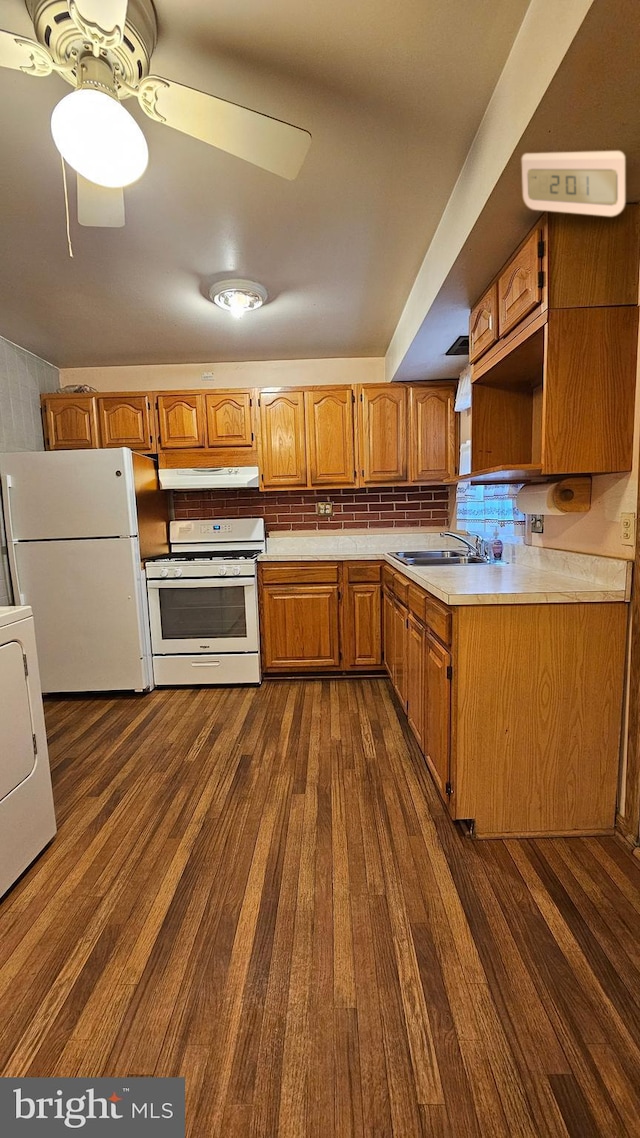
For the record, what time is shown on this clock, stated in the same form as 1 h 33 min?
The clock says 2 h 01 min
